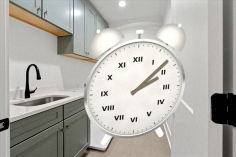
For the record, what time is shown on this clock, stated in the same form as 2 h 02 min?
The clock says 2 h 08 min
